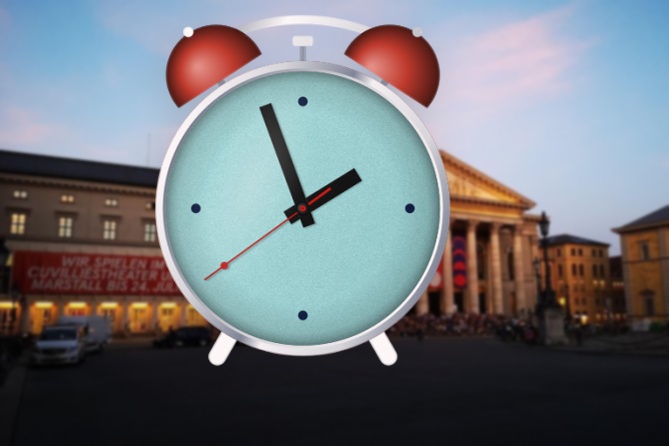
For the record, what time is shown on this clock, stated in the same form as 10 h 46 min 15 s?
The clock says 1 h 56 min 39 s
